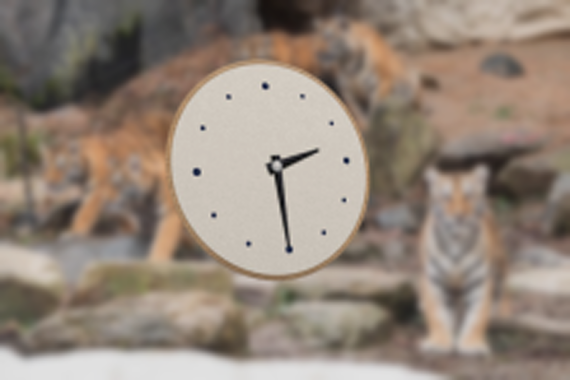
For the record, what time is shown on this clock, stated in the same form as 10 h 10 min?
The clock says 2 h 30 min
